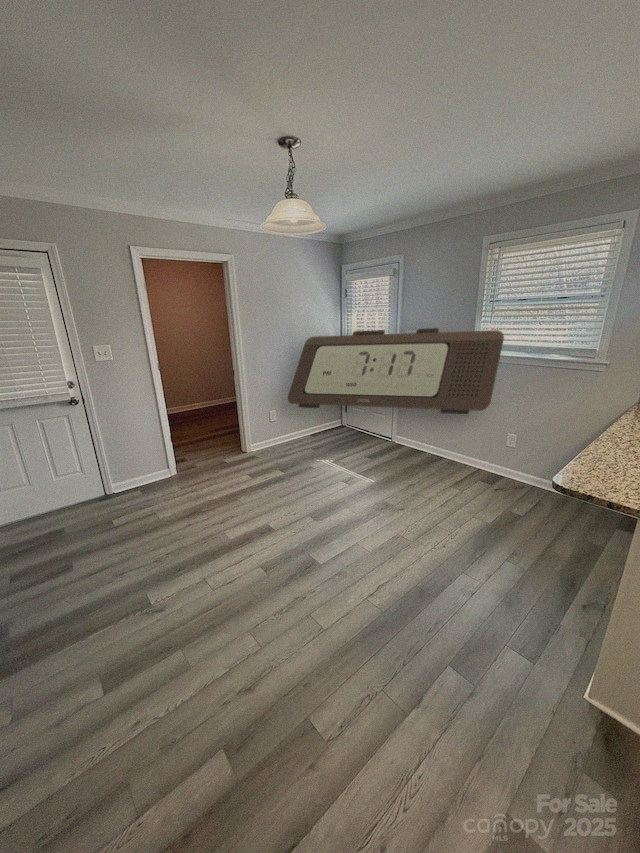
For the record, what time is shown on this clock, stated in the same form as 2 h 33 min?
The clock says 7 h 17 min
